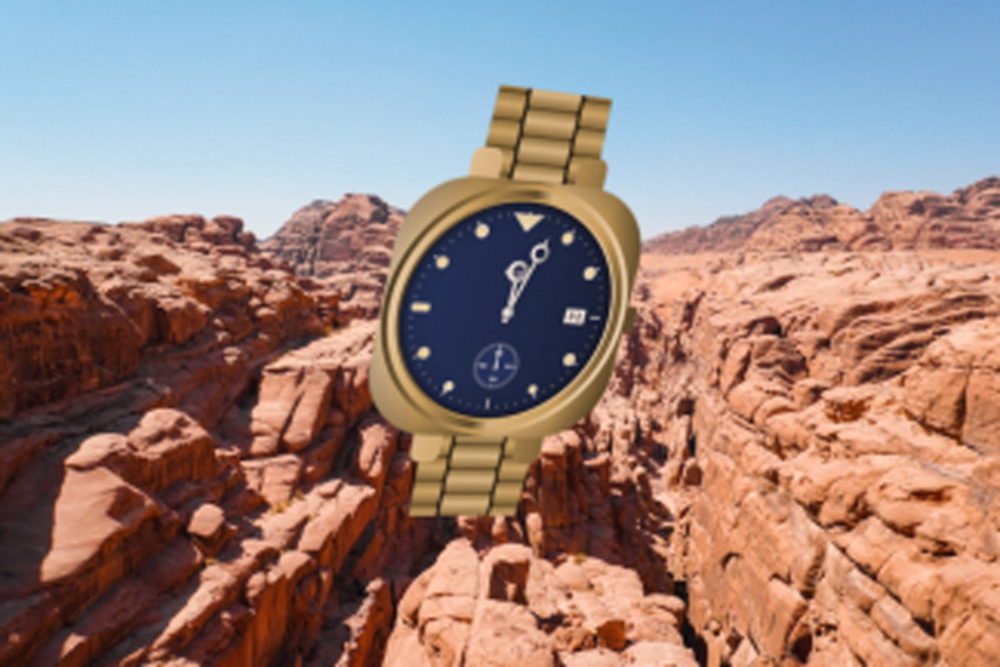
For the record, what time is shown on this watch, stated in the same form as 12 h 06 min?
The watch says 12 h 03 min
